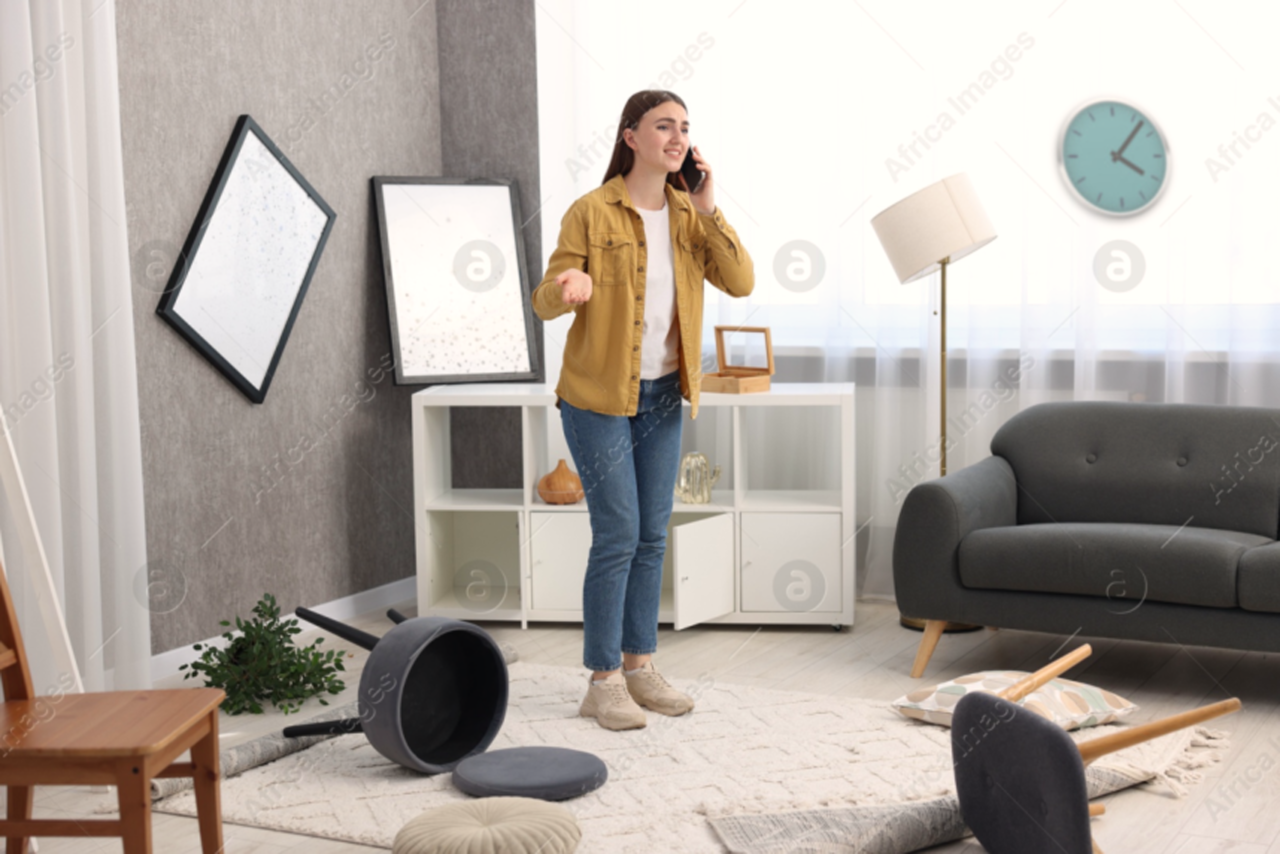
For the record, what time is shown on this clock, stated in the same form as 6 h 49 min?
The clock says 4 h 07 min
